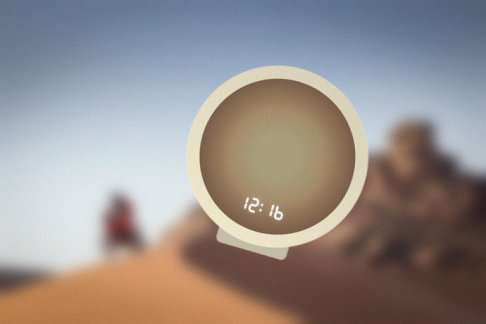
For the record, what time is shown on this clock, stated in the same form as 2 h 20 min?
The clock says 12 h 16 min
